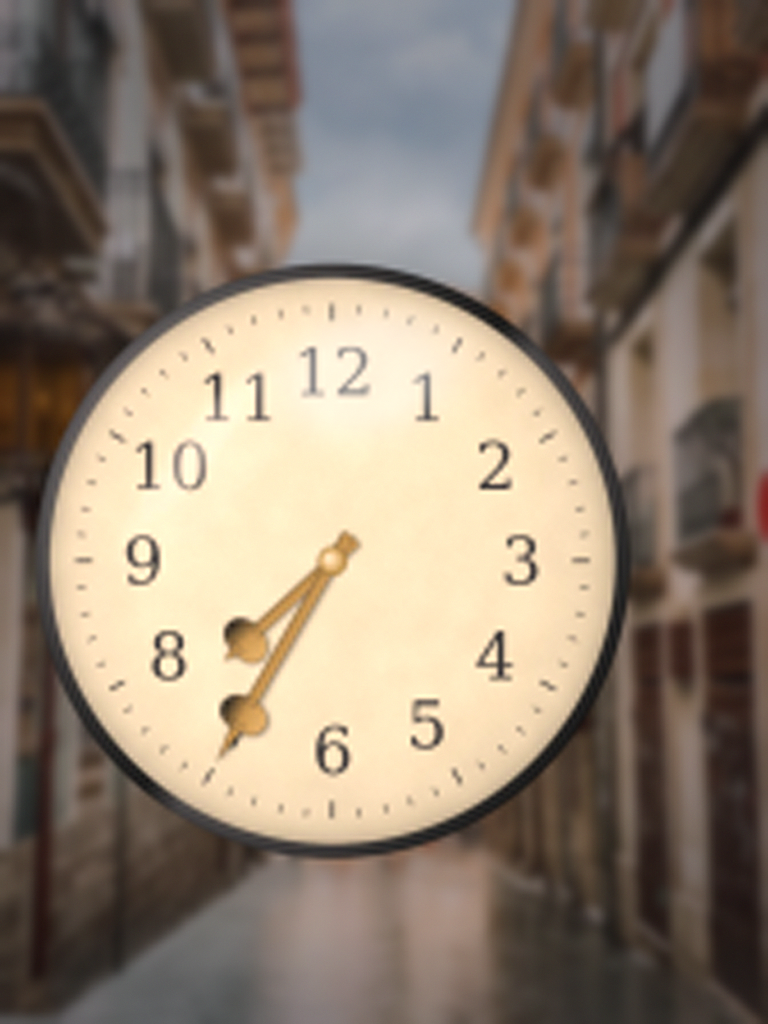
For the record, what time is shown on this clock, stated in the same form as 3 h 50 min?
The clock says 7 h 35 min
